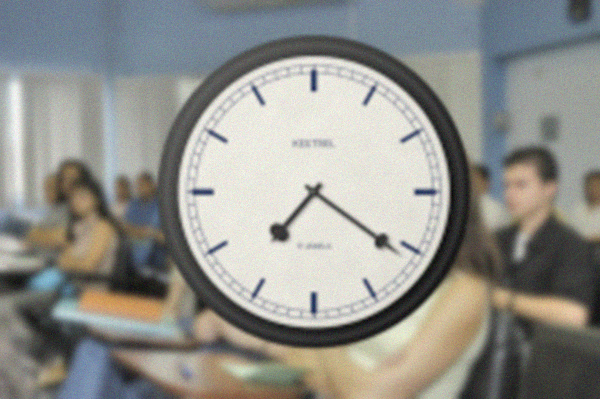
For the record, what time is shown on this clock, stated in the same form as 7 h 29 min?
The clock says 7 h 21 min
